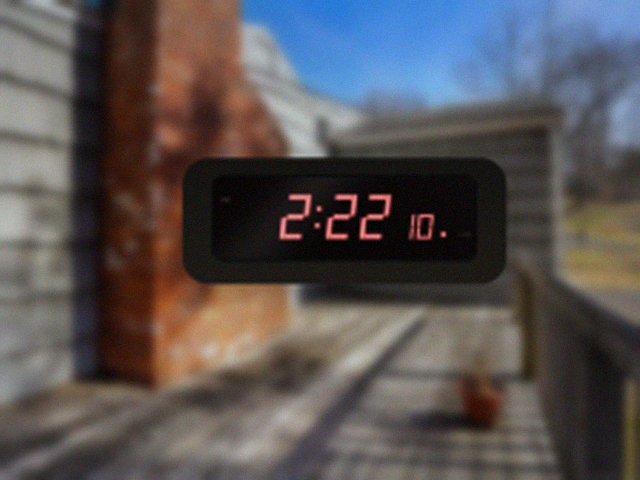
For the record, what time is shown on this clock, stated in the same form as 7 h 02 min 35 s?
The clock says 2 h 22 min 10 s
